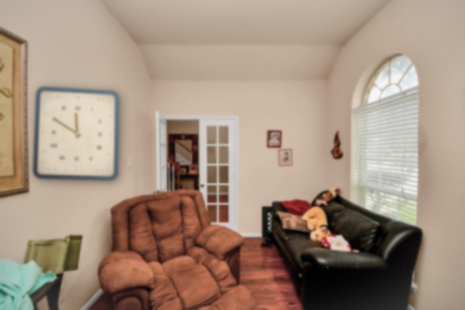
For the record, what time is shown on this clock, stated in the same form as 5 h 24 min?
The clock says 11 h 50 min
